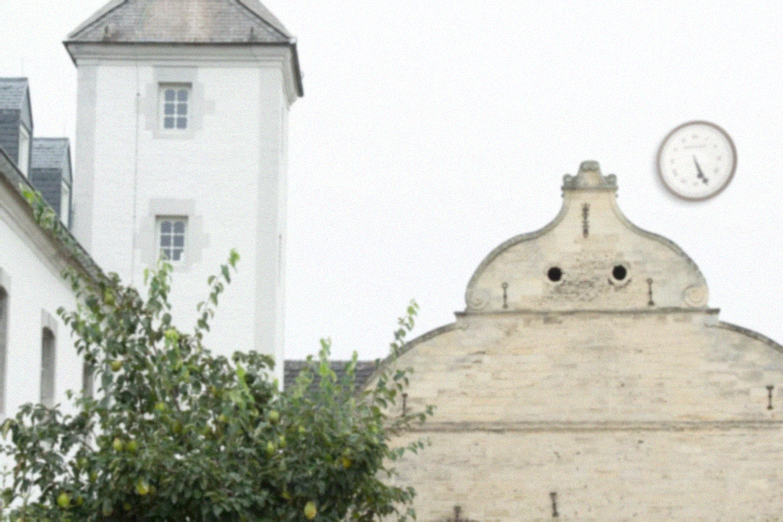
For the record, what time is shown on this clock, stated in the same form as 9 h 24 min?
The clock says 5 h 26 min
